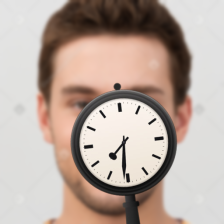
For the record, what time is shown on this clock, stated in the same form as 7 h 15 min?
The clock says 7 h 31 min
